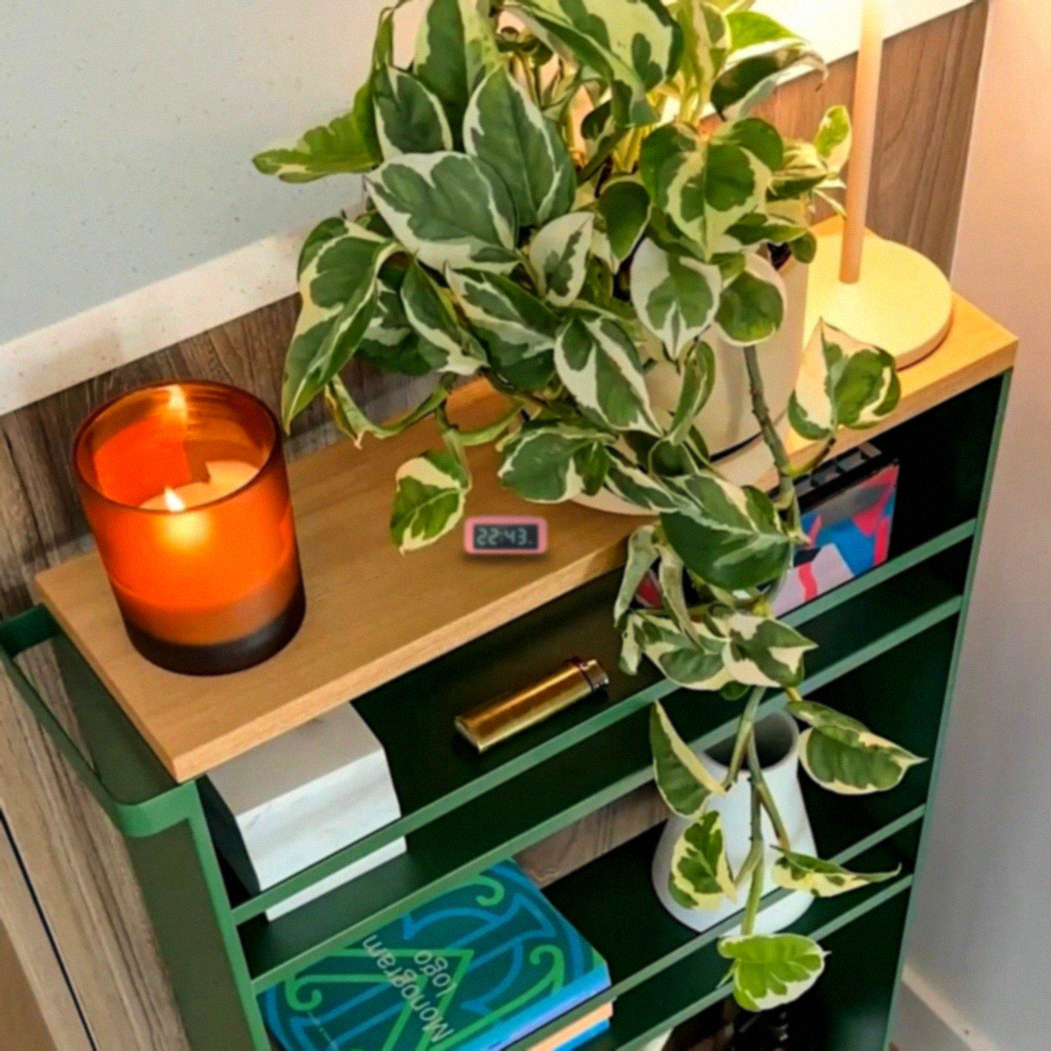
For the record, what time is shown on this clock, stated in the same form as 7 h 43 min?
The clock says 22 h 43 min
